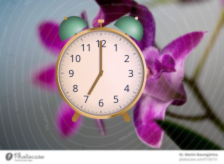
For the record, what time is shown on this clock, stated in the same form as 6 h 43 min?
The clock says 7 h 00 min
